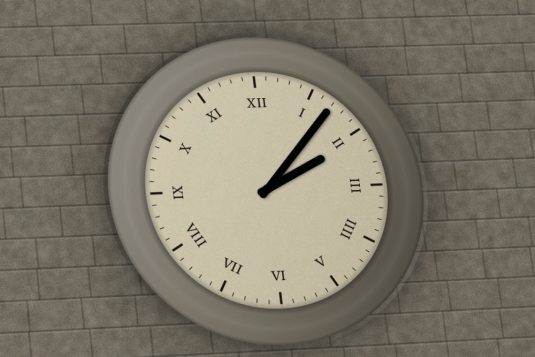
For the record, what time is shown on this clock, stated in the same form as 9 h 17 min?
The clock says 2 h 07 min
